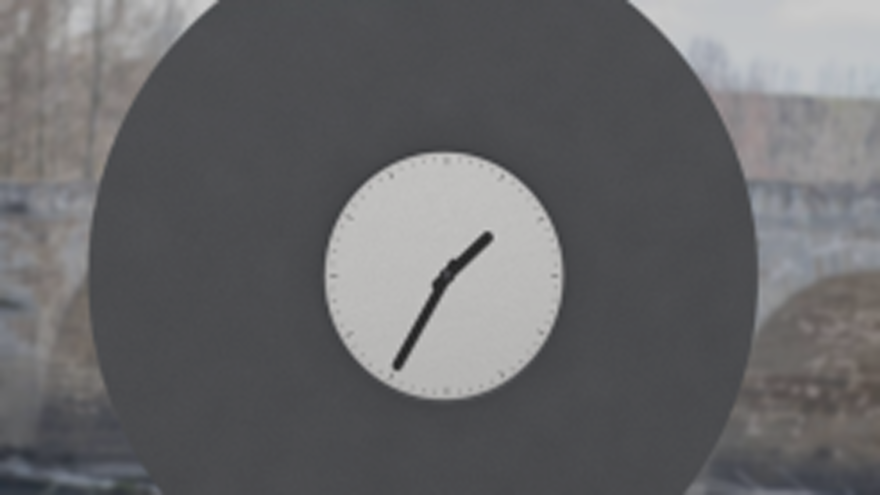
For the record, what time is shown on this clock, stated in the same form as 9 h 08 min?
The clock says 1 h 35 min
